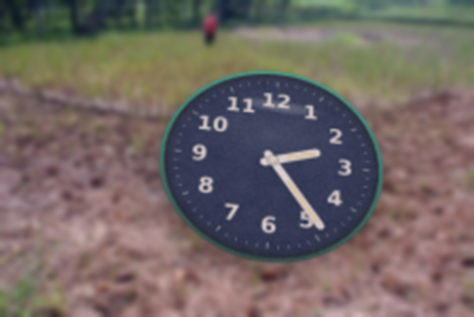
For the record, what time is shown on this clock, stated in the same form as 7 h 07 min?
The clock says 2 h 24 min
